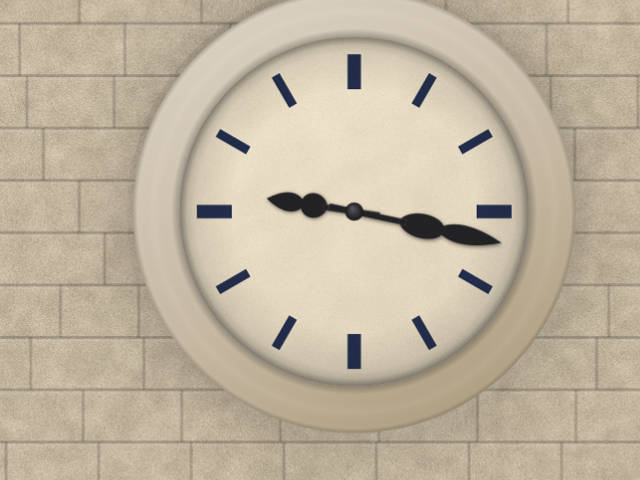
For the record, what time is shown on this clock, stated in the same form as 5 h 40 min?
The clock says 9 h 17 min
